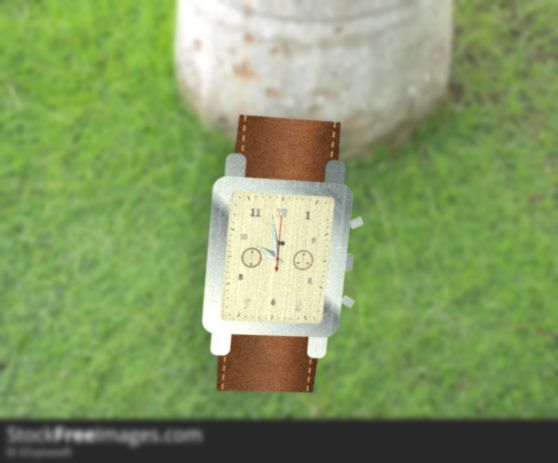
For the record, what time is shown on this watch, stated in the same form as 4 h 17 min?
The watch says 9 h 58 min
